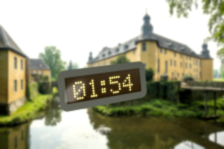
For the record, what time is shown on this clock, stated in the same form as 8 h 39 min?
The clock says 1 h 54 min
